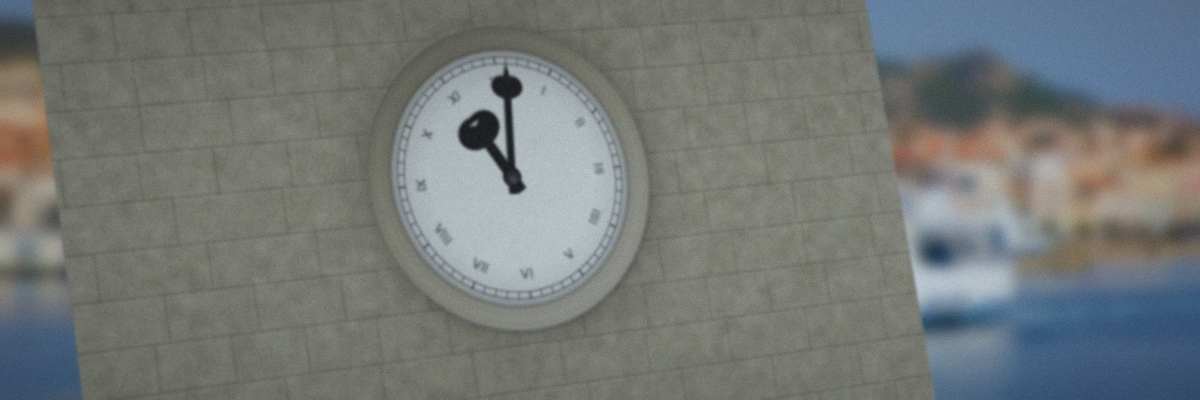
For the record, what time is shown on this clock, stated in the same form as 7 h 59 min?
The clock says 11 h 01 min
